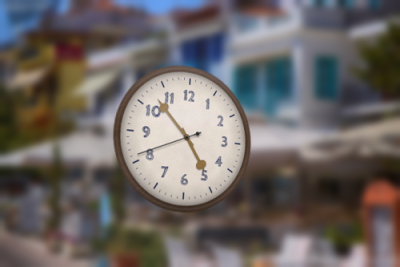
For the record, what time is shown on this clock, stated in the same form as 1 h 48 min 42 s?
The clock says 4 h 52 min 41 s
